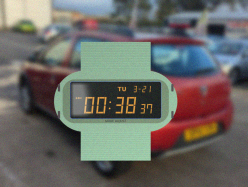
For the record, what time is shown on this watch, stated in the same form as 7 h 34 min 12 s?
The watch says 0 h 38 min 37 s
